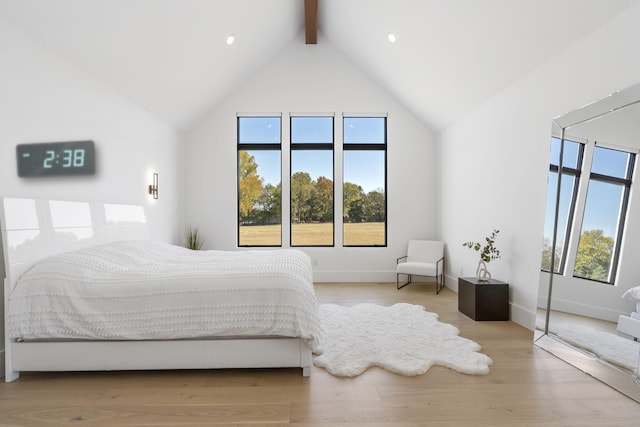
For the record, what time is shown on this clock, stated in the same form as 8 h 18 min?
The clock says 2 h 38 min
